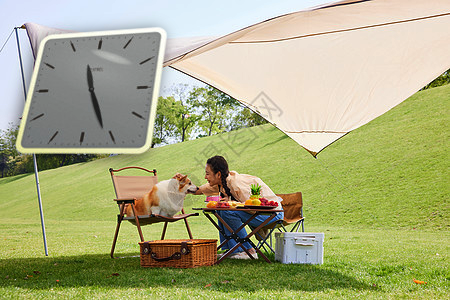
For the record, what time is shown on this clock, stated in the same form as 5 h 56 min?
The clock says 11 h 26 min
